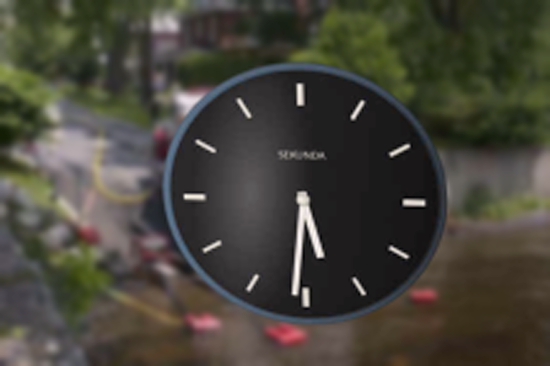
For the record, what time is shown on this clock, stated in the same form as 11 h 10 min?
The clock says 5 h 31 min
